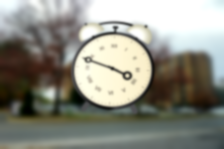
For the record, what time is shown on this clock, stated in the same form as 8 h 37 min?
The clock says 3 h 48 min
